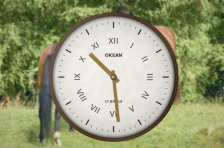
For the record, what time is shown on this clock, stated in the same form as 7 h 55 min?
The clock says 10 h 29 min
